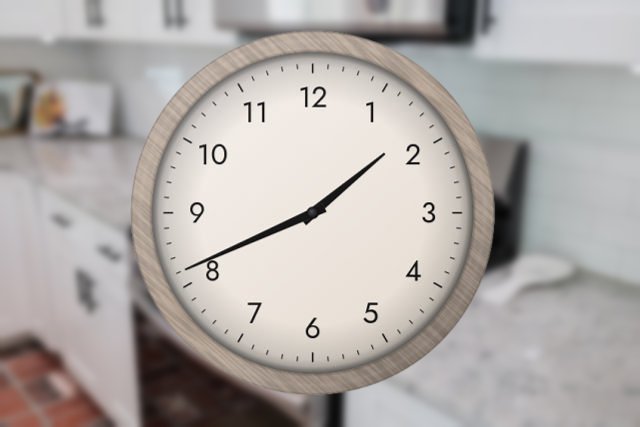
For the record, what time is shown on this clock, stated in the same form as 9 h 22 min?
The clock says 1 h 41 min
